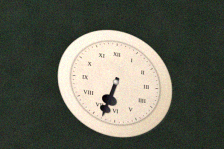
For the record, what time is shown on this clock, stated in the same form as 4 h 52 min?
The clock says 6 h 33 min
